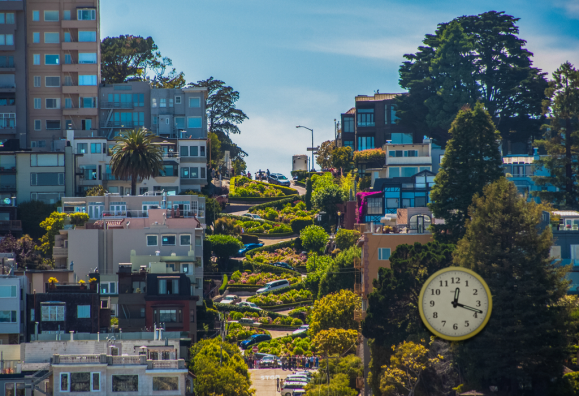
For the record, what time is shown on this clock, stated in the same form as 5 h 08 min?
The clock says 12 h 18 min
